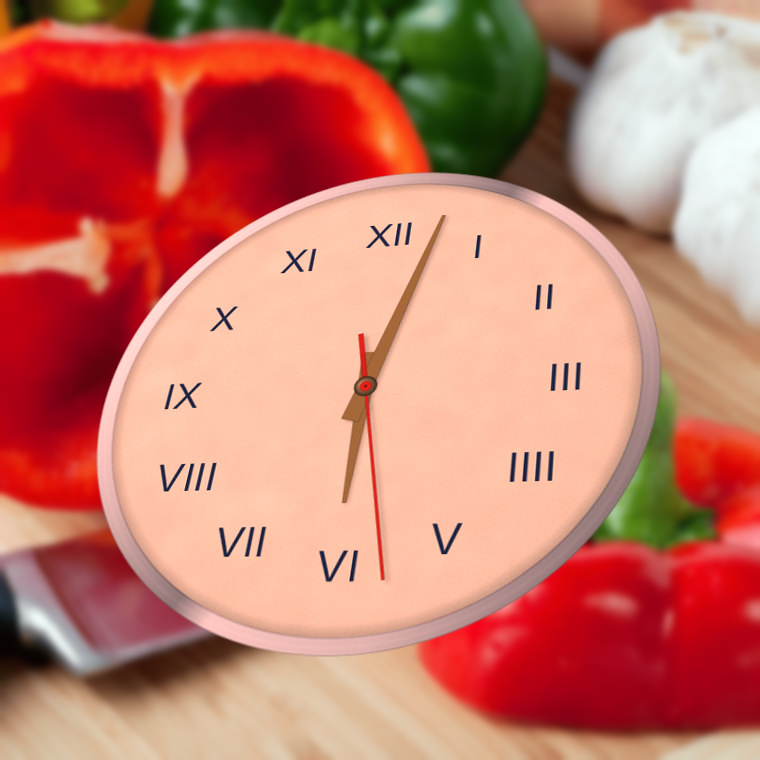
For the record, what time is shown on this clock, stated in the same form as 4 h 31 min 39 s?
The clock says 6 h 02 min 28 s
